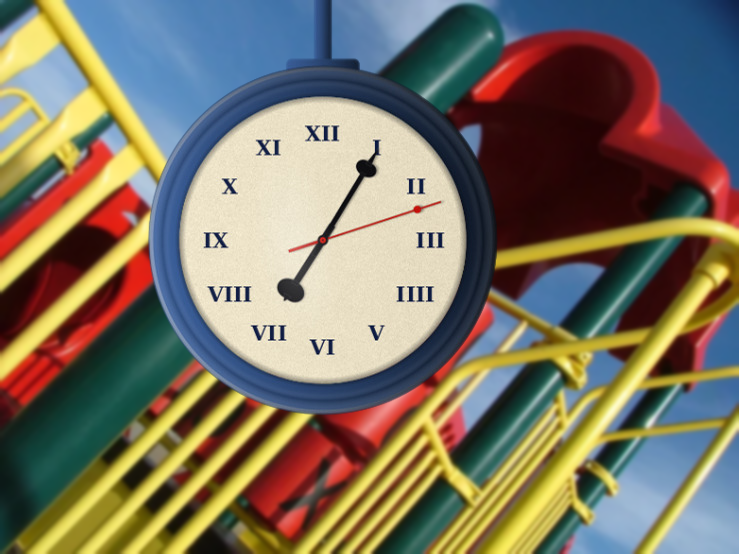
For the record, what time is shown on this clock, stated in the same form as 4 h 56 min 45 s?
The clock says 7 h 05 min 12 s
